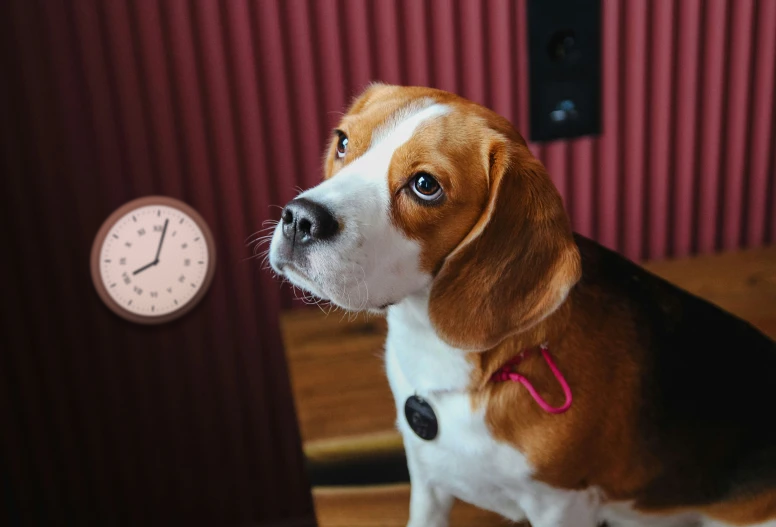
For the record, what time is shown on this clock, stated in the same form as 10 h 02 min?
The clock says 8 h 02 min
